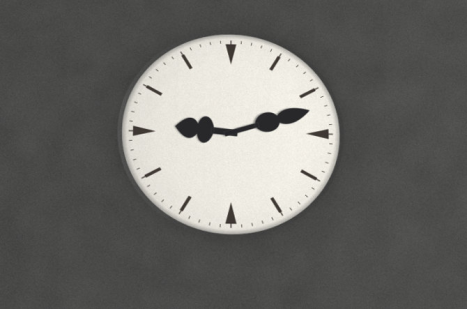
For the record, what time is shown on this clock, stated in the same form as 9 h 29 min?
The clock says 9 h 12 min
